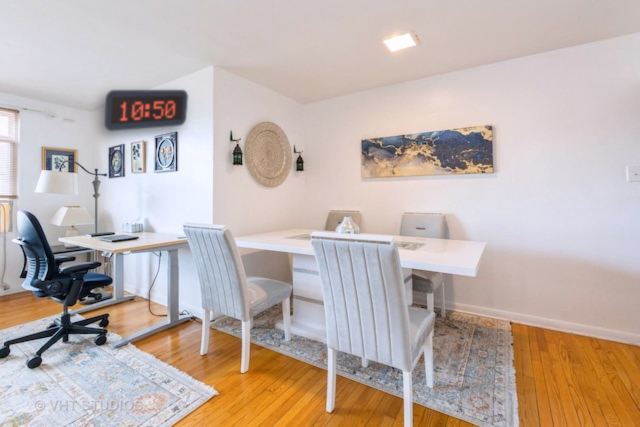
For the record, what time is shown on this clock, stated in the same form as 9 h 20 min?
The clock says 10 h 50 min
